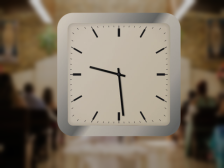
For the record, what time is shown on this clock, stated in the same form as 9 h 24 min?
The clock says 9 h 29 min
